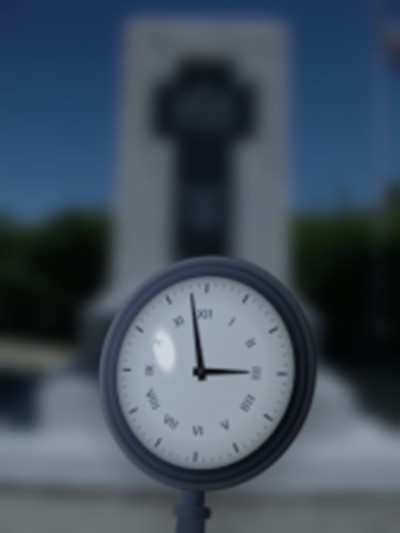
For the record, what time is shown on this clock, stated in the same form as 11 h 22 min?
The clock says 2 h 58 min
